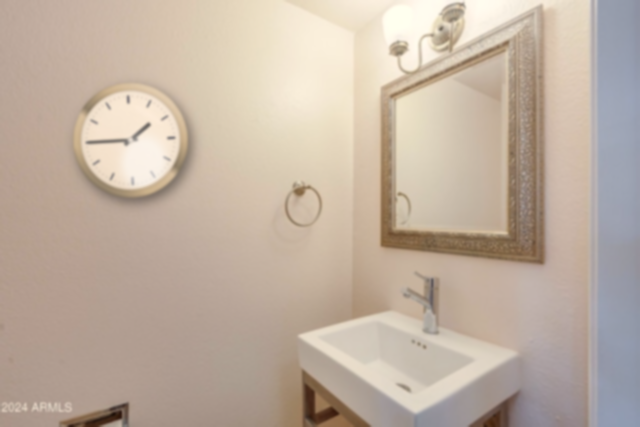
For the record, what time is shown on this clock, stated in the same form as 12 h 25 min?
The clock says 1 h 45 min
